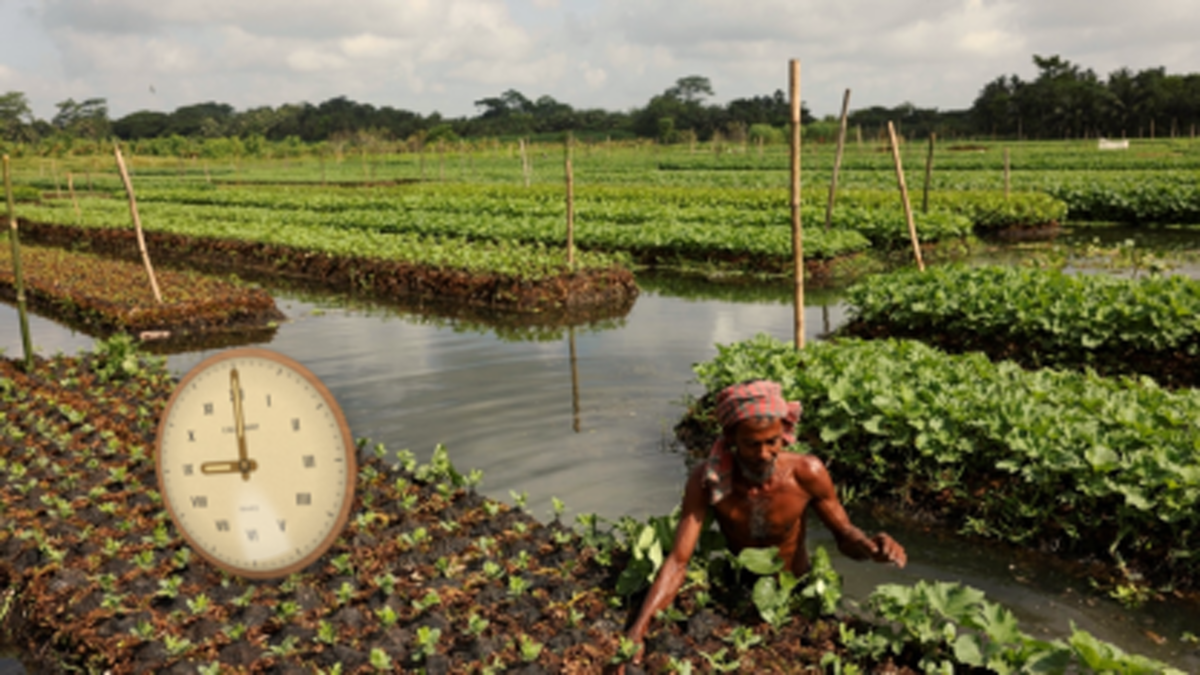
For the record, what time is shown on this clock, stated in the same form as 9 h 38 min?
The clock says 9 h 00 min
